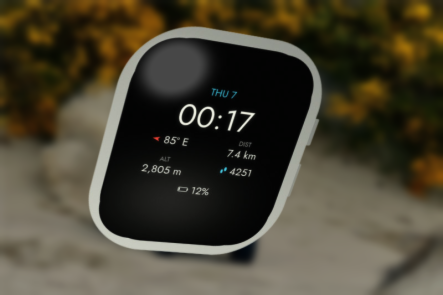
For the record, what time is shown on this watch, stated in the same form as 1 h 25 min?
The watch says 0 h 17 min
